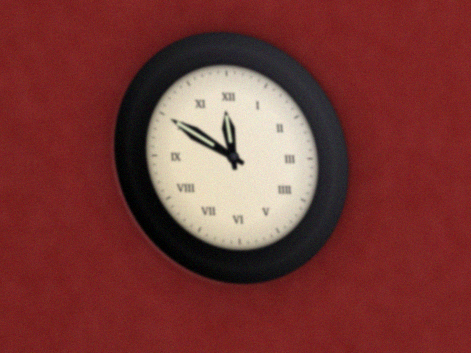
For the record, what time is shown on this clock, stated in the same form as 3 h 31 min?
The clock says 11 h 50 min
